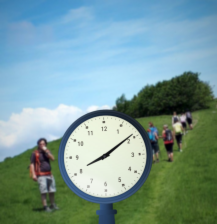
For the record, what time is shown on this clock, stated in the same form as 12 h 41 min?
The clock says 8 h 09 min
